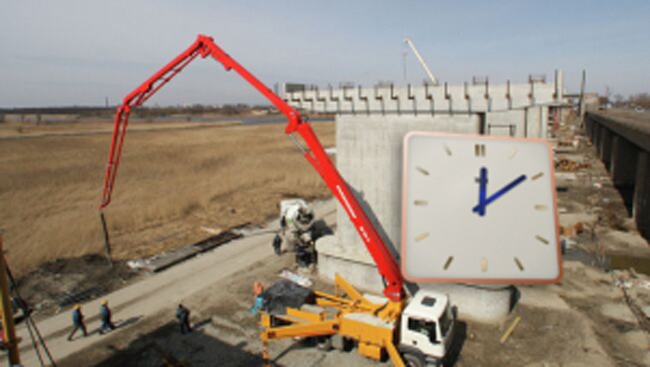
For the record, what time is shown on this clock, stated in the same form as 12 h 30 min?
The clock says 12 h 09 min
